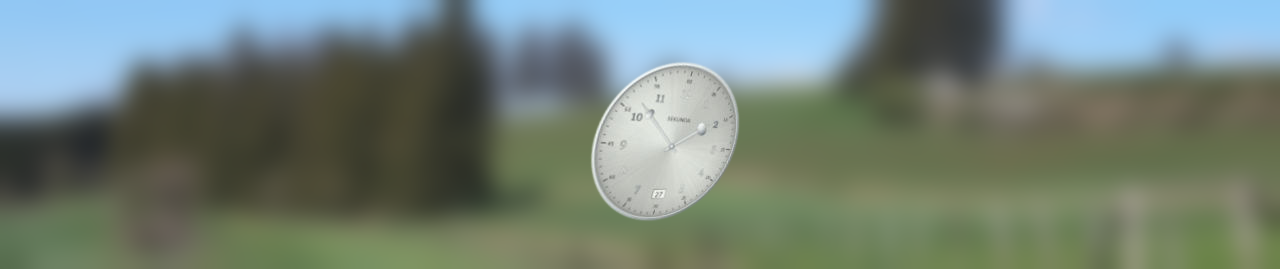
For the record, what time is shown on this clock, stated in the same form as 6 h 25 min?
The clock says 1 h 52 min
